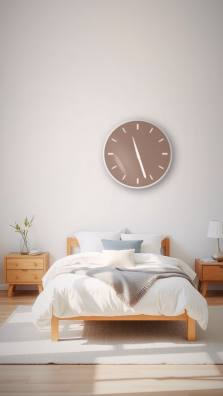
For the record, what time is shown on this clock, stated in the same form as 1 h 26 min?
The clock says 11 h 27 min
